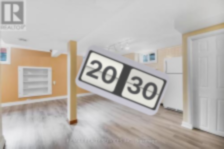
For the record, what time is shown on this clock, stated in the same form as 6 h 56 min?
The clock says 20 h 30 min
